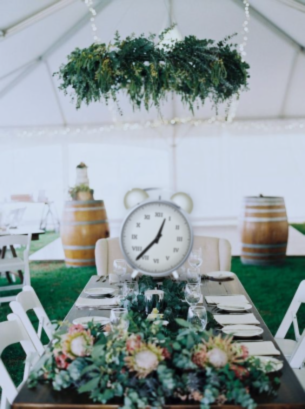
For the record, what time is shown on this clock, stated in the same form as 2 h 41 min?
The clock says 12 h 37 min
